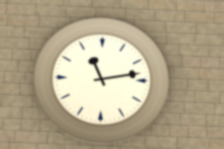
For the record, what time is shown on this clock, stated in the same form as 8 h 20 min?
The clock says 11 h 13 min
